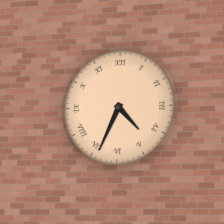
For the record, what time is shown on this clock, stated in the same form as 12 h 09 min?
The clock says 4 h 34 min
